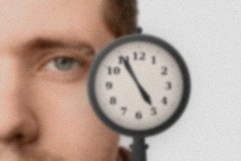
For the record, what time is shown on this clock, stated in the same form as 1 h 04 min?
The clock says 4 h 55 min
